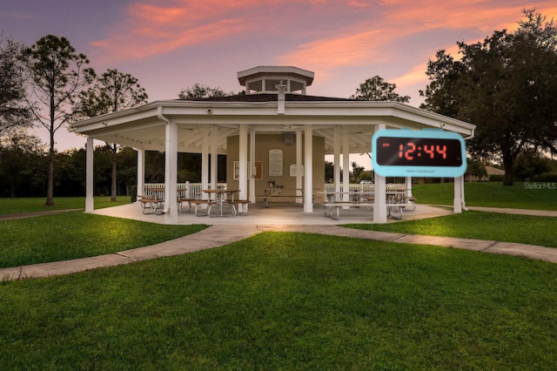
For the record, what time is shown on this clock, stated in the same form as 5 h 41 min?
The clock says 12 h 44 min
